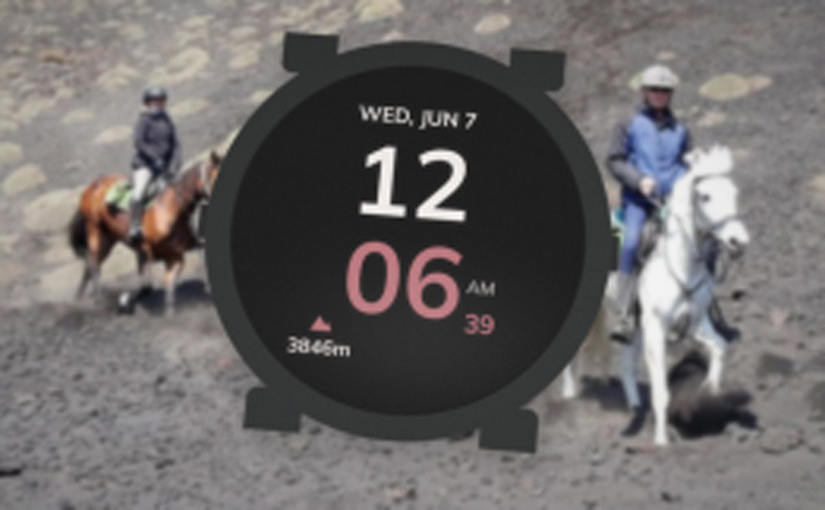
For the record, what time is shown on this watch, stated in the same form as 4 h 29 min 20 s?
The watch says 12 h 06 min 39 s
